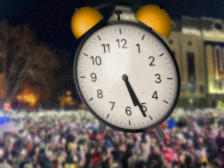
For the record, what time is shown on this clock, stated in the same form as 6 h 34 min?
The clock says 5 h 26 min
